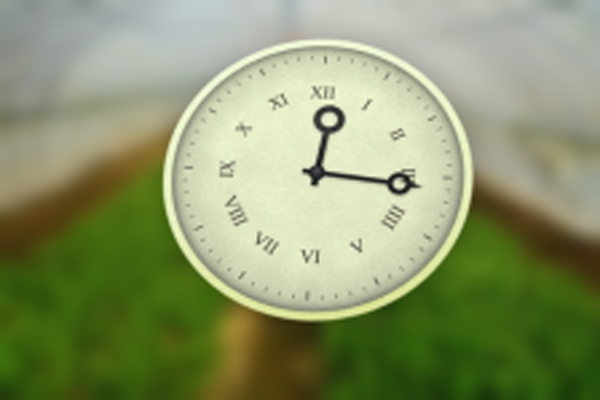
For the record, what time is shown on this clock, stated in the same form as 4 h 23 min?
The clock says 12 h 16 min
